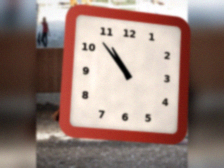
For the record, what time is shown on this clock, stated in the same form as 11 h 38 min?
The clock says 10 h 53 min
